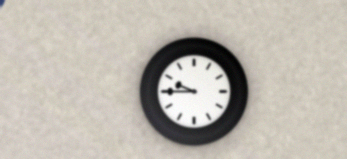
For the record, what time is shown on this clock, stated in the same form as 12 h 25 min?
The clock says 9 h 45 min
